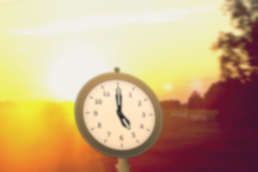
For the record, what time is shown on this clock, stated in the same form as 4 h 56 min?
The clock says 5 h 00 min
